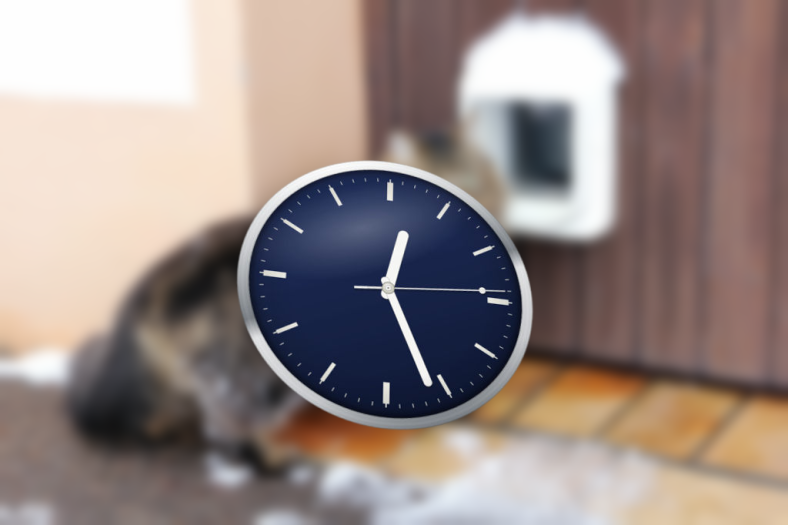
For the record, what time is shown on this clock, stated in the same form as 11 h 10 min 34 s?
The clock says 12 h 26 min 14 s
